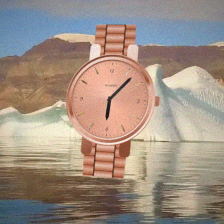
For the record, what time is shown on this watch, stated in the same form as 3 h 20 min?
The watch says 6 h 07 min
